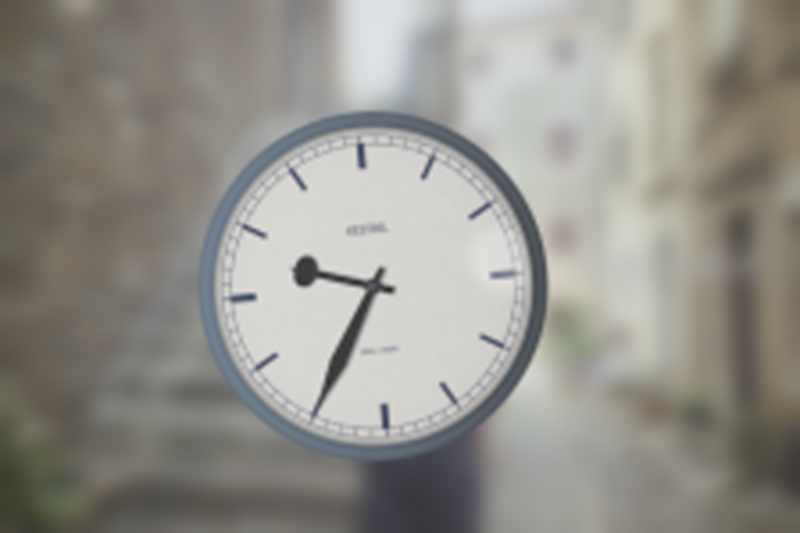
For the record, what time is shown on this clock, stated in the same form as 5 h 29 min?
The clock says 9 h 35 min
